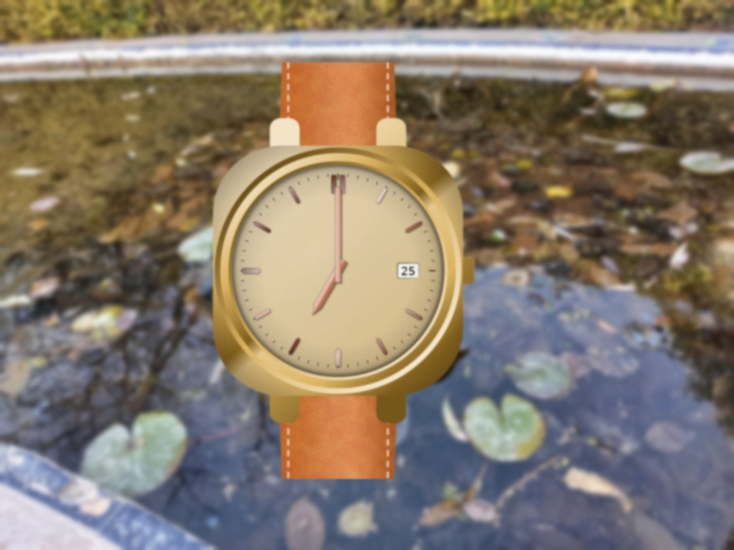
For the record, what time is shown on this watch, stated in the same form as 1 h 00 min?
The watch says 7 h 00 min
